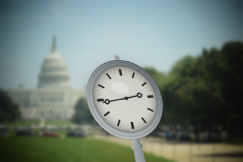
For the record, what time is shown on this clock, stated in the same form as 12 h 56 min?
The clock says 2 h 44 min
